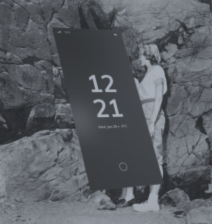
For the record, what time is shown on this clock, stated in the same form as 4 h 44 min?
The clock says 12 h 21 min
